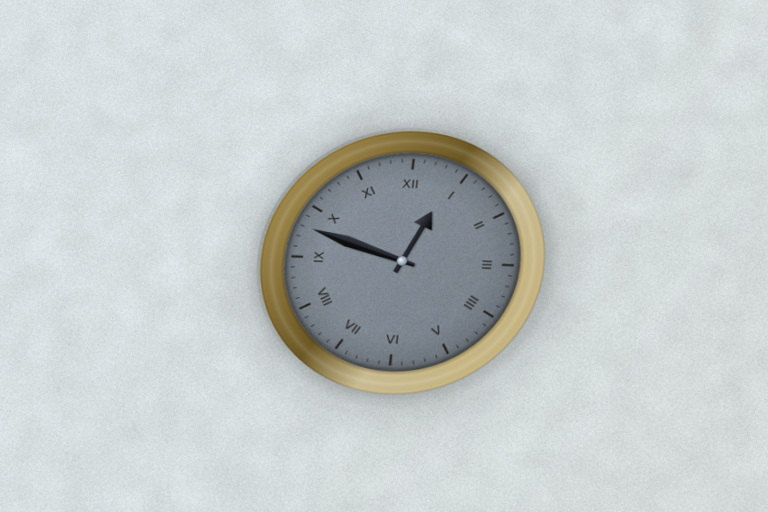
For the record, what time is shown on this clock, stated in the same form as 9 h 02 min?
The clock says 12 h 48 min
